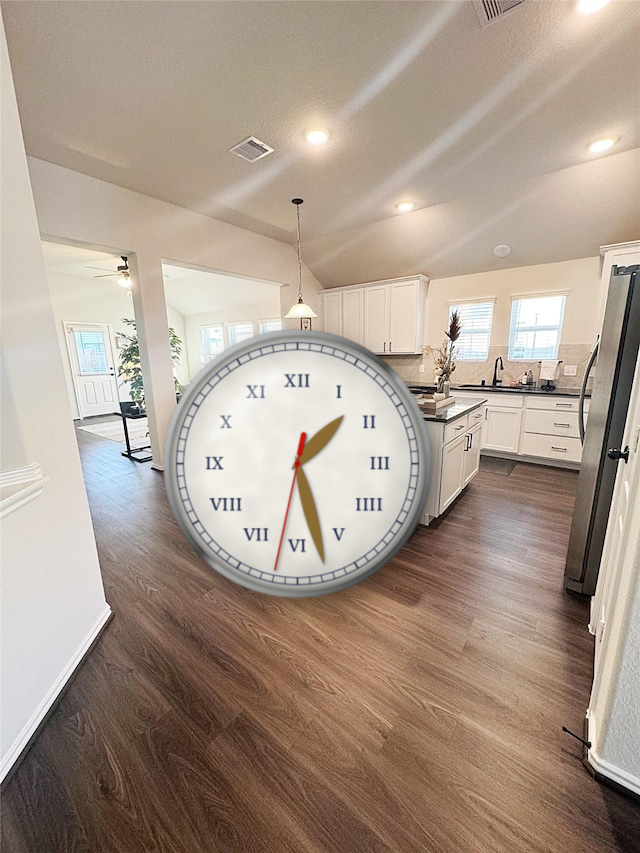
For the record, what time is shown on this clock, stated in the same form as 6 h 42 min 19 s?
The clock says 1 h 27 min 32 s
